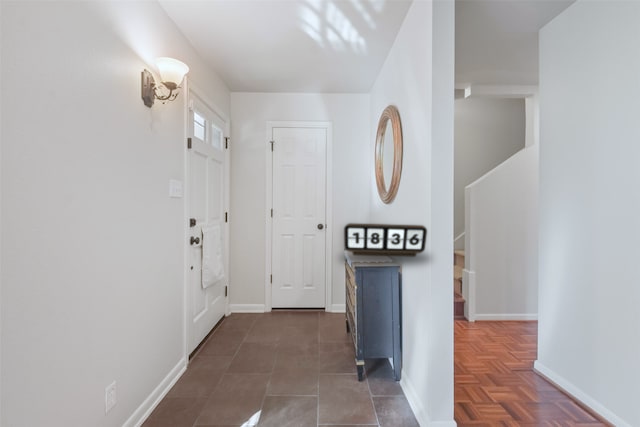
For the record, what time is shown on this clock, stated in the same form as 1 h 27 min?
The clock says 18 h 36 min
